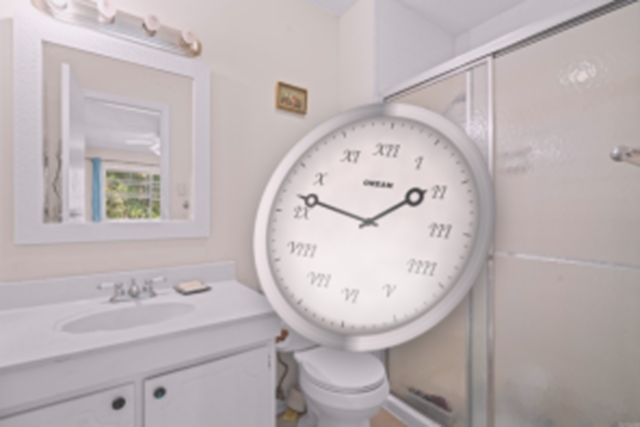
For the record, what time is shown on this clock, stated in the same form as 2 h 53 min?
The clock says 1 h 47 min
